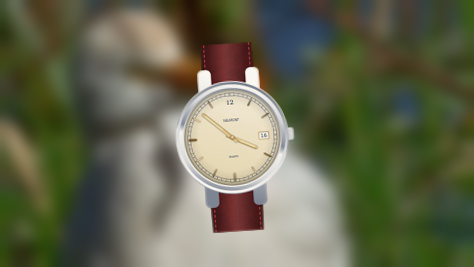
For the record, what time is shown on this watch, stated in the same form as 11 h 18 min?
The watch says 3 h 52 min
